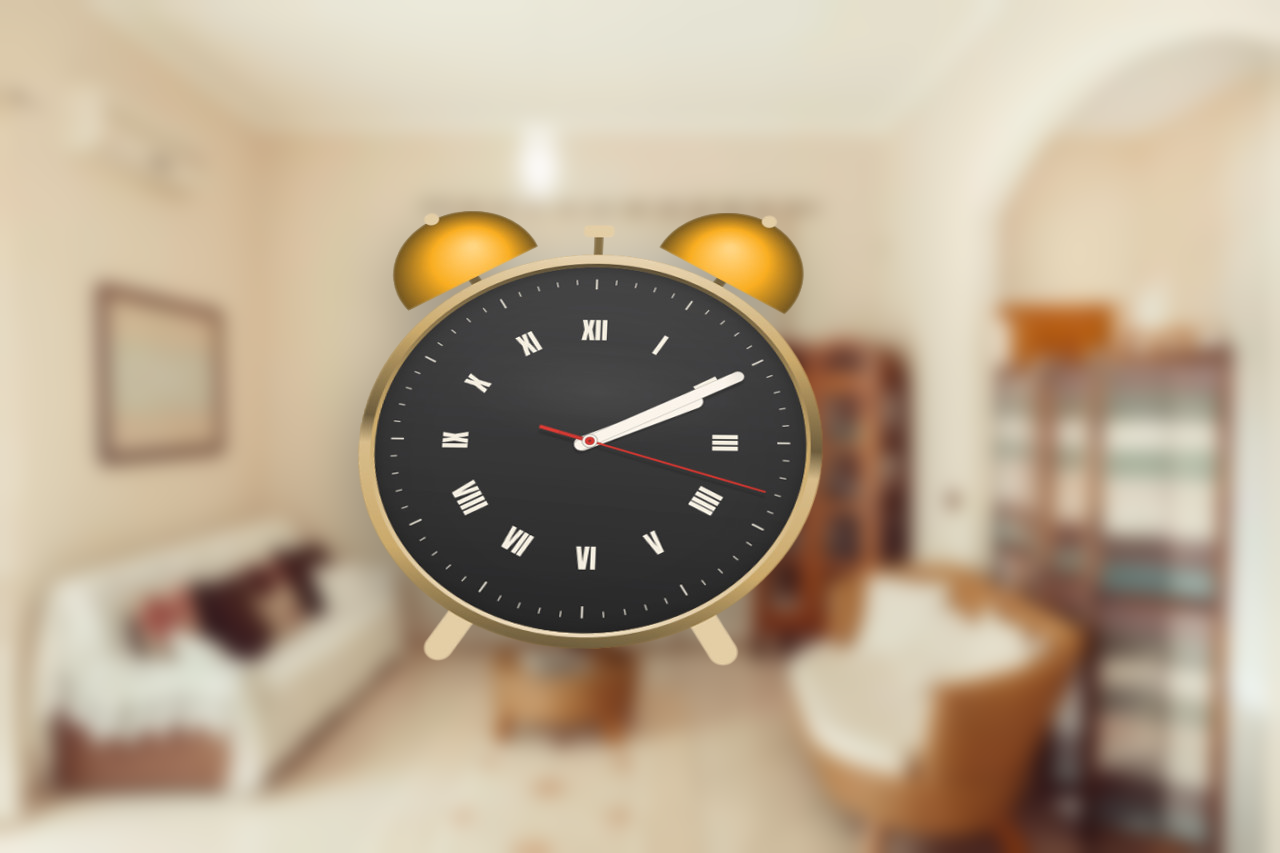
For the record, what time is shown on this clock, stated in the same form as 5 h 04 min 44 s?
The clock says 2 h 10 min 18 s
